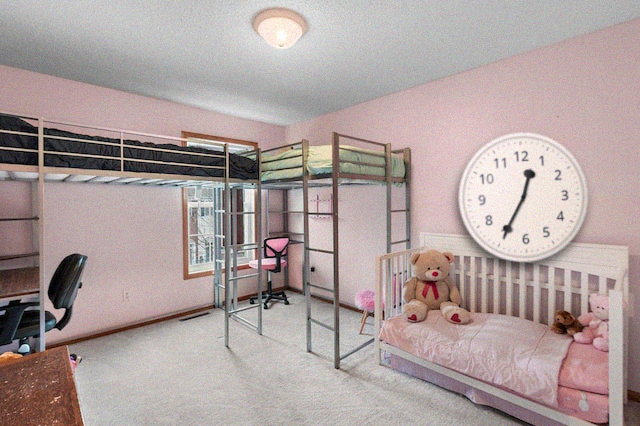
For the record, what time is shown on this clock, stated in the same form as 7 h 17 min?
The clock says 12 h 35 min
